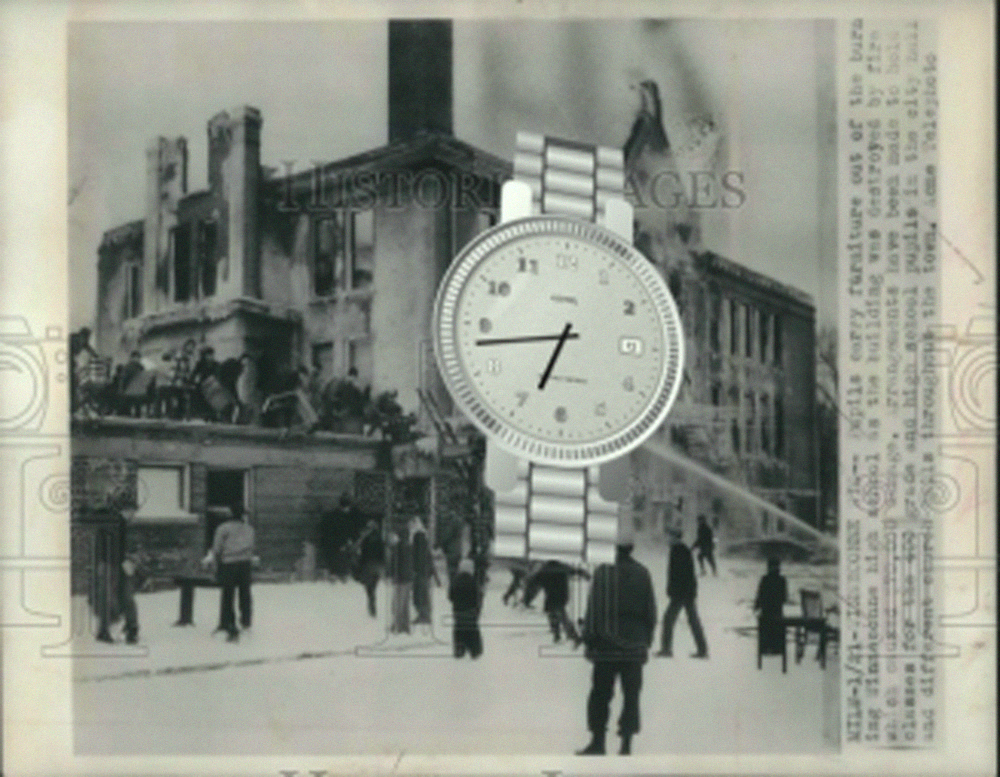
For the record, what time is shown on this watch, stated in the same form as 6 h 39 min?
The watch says 6 h 43 min
